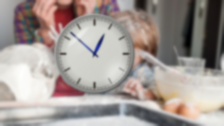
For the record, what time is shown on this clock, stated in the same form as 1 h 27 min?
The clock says 12 h 52 min
